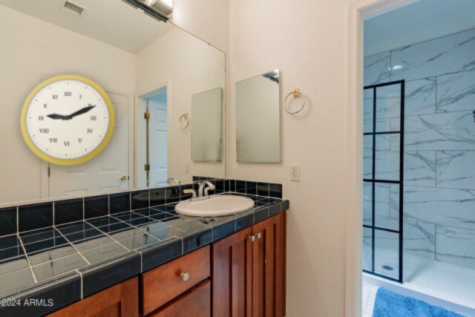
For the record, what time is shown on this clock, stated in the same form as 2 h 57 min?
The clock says 9 h 11 min
